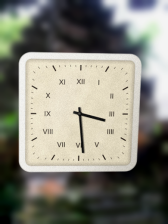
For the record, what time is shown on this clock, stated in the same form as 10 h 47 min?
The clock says 3 h 29 min
